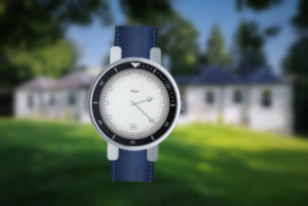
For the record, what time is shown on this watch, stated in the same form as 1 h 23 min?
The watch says 2 h 22 min
